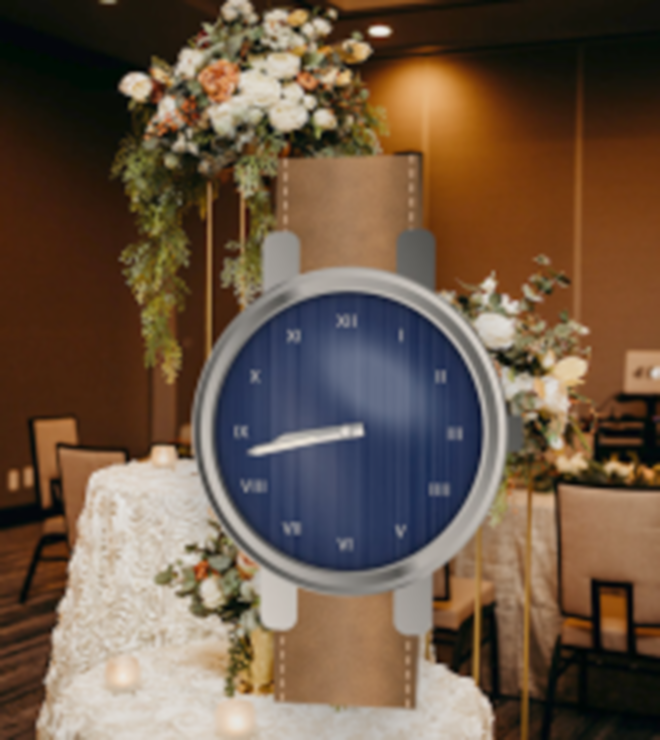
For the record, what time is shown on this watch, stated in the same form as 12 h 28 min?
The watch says 8 h 43 min
